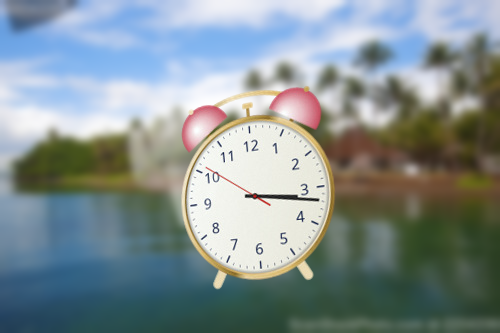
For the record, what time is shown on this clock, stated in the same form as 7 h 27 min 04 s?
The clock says 3 h 16 min 51 s
